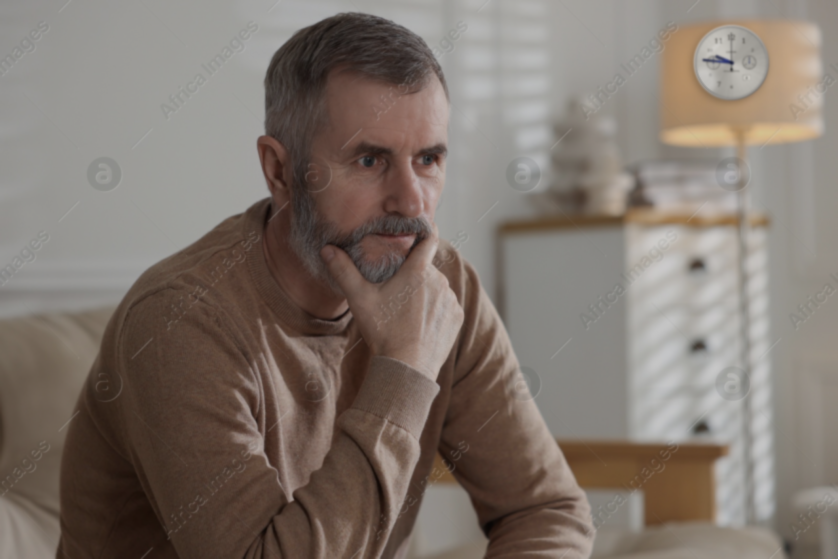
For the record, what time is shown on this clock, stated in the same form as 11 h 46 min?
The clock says 9 h 46 min
